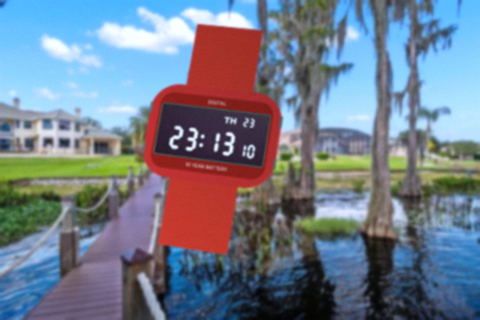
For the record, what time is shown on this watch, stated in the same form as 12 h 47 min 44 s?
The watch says 23 h 13 min 10 s
